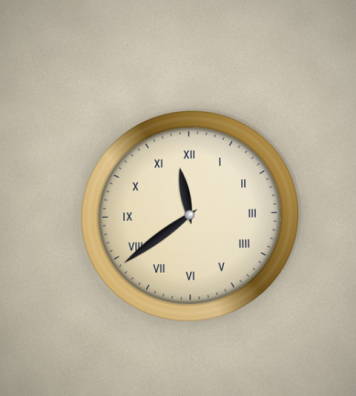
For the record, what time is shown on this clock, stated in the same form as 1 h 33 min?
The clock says 11 h 39 min
